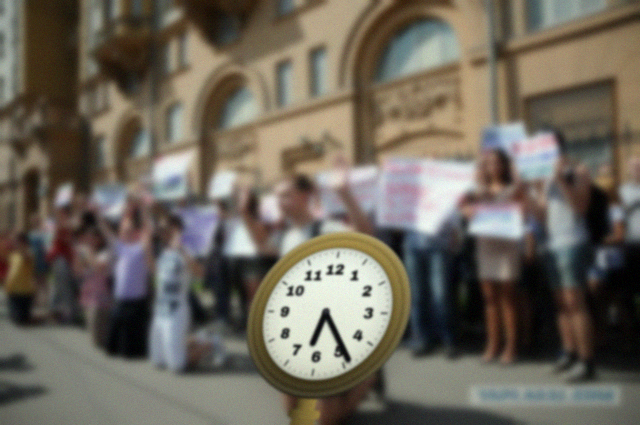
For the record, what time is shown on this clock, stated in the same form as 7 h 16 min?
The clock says 6 h 24 min
